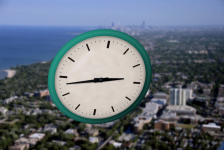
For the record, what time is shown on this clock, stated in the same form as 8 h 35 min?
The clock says 2 h 43 min
